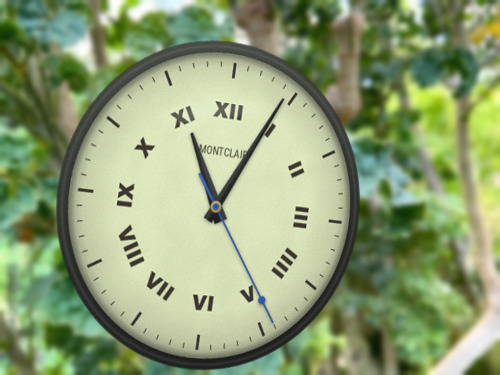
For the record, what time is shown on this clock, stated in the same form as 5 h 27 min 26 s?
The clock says 11 h 04 min 24 s
